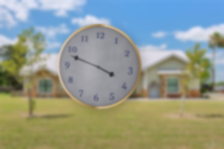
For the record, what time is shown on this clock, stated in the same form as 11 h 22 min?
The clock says 3 h 48 min
